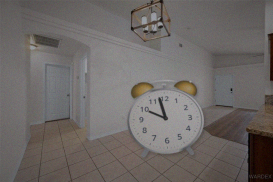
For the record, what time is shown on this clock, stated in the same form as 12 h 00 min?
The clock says 9 h 58 min
